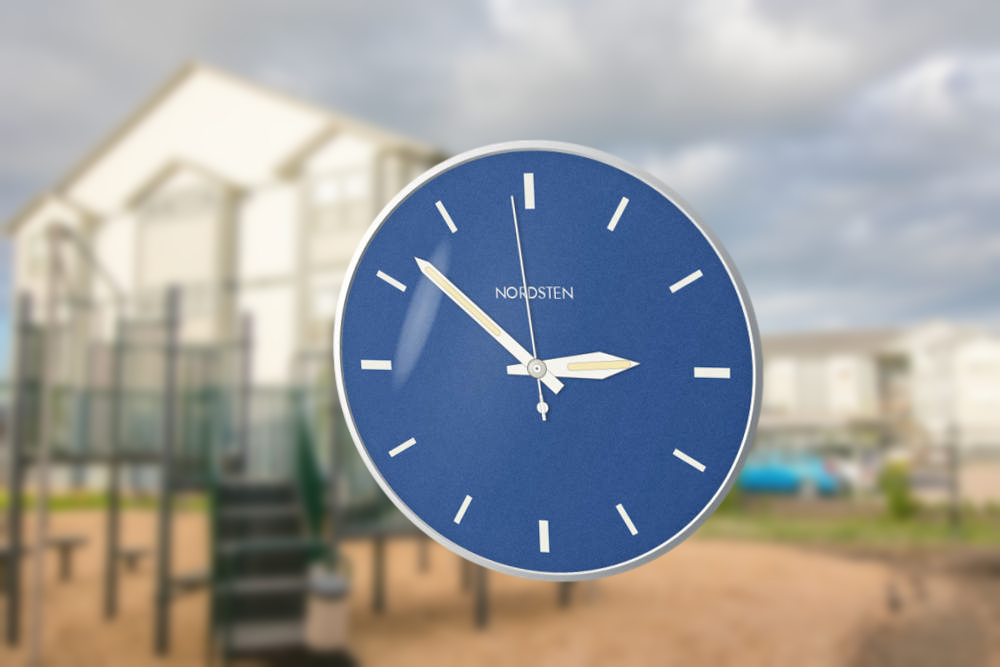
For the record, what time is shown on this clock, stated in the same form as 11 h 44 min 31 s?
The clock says 2 h 51 min 59 s
